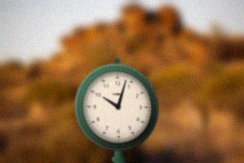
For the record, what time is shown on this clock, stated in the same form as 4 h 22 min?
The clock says 10 h 03 min
